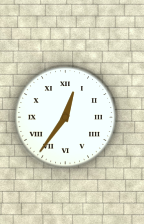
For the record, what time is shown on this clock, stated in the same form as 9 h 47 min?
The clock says 12 h 36 min
